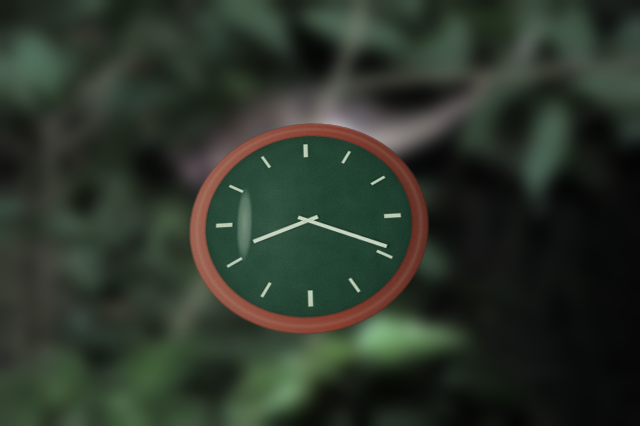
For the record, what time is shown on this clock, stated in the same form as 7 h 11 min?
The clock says 8 h 19 min
